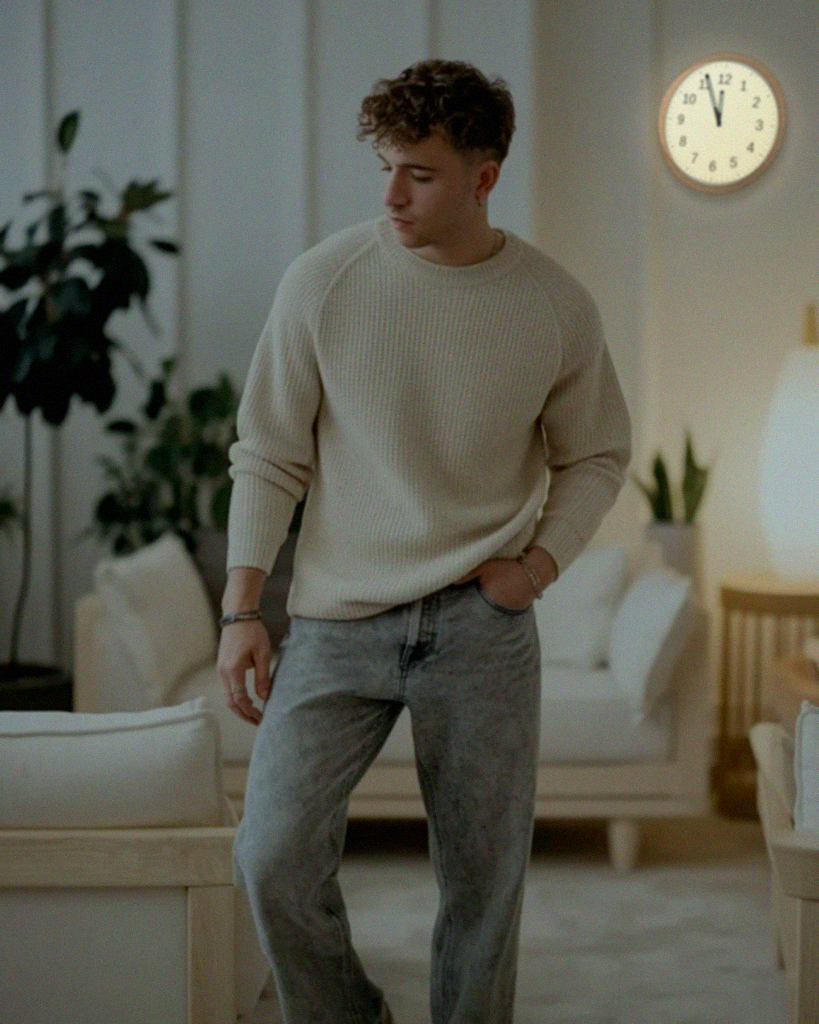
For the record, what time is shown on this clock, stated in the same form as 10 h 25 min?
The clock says 11 h 56 min
